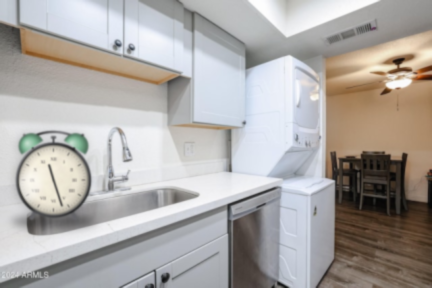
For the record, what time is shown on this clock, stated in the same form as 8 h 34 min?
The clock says 11 h 27 min
